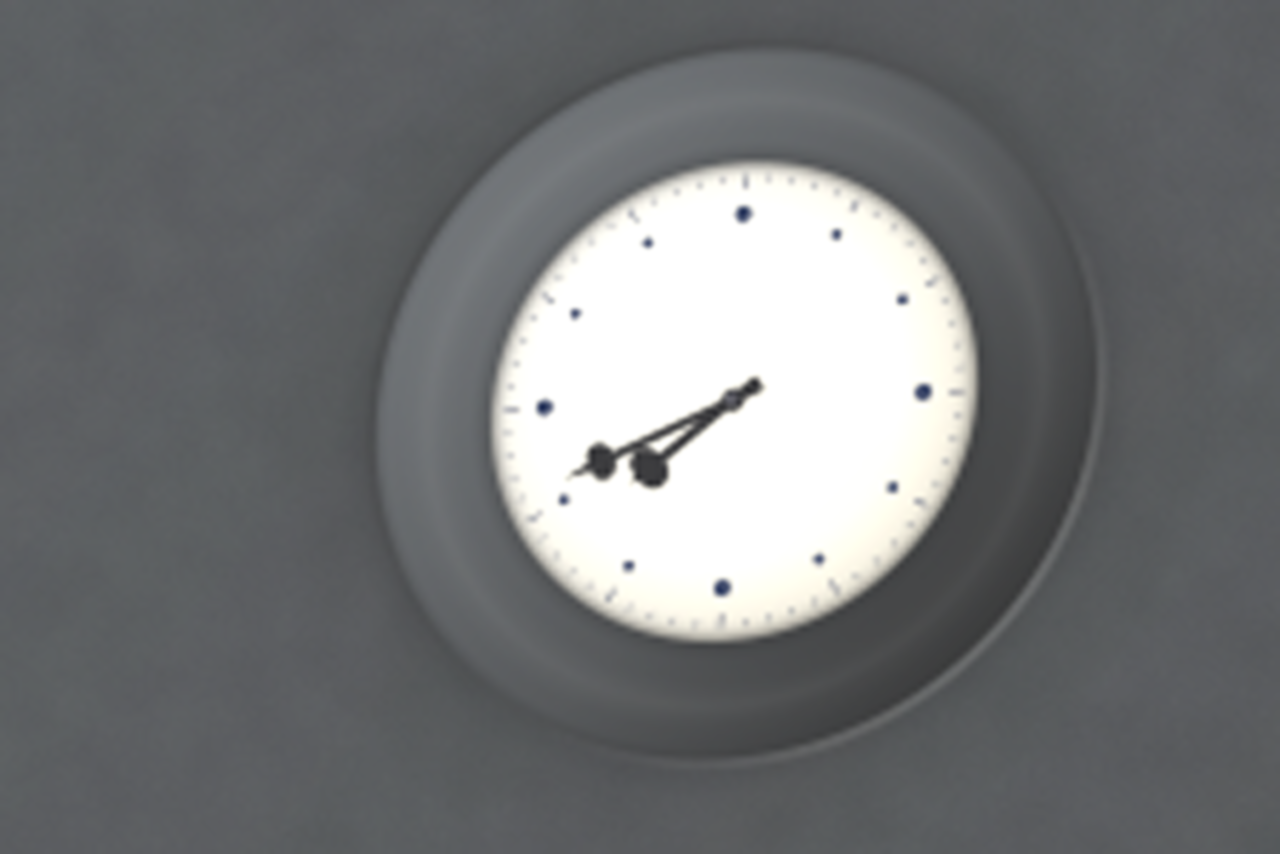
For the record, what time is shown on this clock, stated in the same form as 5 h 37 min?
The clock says 7 h 41 min
